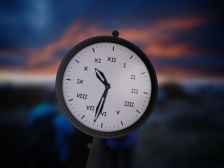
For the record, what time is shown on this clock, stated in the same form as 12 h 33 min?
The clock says 10 h 32 min
